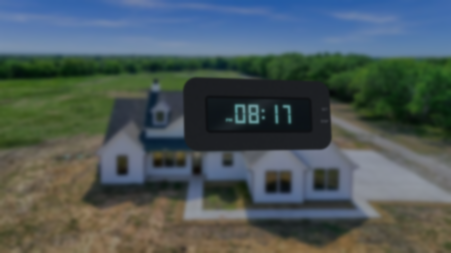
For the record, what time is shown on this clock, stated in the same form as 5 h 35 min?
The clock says 8 h 17 min
